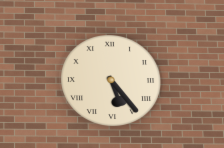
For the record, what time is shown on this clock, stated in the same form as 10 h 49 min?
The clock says 5 h 24 min
